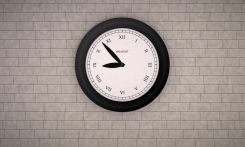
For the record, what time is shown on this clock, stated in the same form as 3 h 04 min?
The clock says 8 h 53 min
